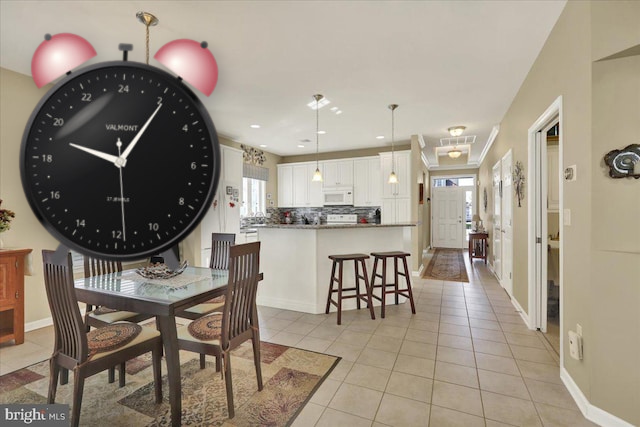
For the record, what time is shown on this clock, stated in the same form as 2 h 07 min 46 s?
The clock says 19 h 05 min 29 s
